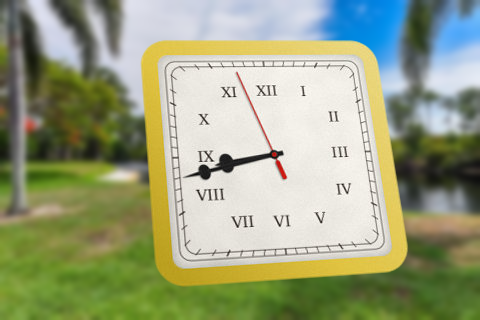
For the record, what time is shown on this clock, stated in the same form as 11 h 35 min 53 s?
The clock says 8 h 42 min 57 s
